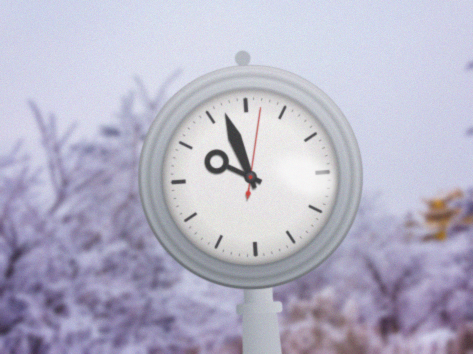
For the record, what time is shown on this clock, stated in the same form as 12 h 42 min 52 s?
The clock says 9 h 57 min 02 s
